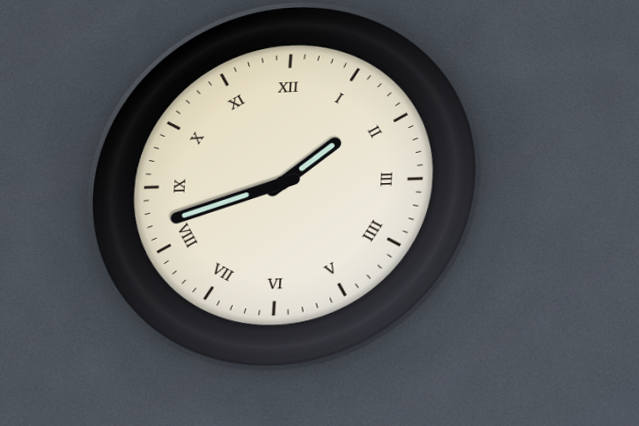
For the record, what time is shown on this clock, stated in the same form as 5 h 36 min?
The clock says 1 h 42 min
